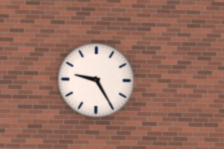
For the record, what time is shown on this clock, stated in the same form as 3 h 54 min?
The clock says 9 h 25 min
